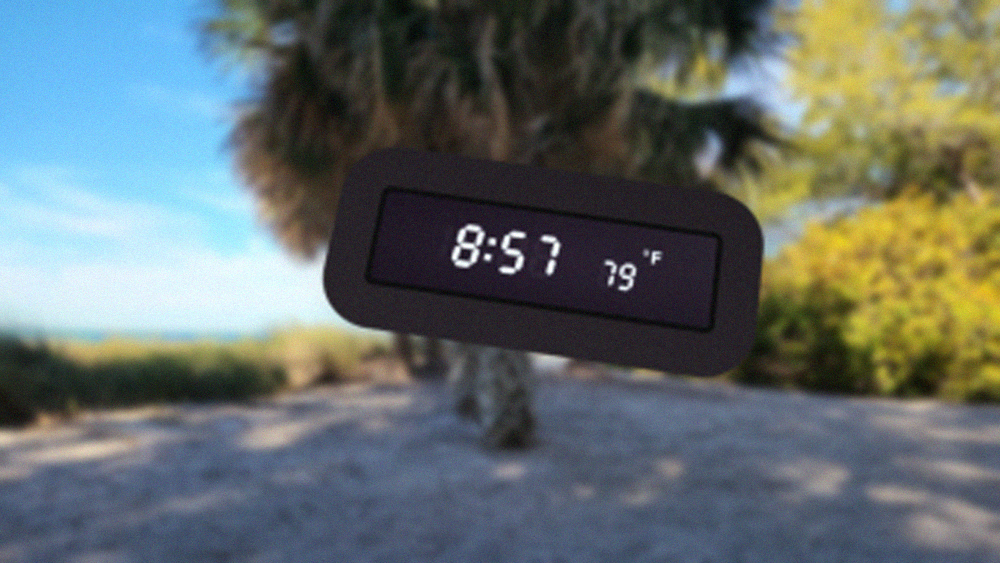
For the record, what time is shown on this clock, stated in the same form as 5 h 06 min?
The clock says 8 h 57 min
